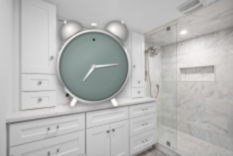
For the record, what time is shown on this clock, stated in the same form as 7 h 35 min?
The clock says 7 h 14 min
